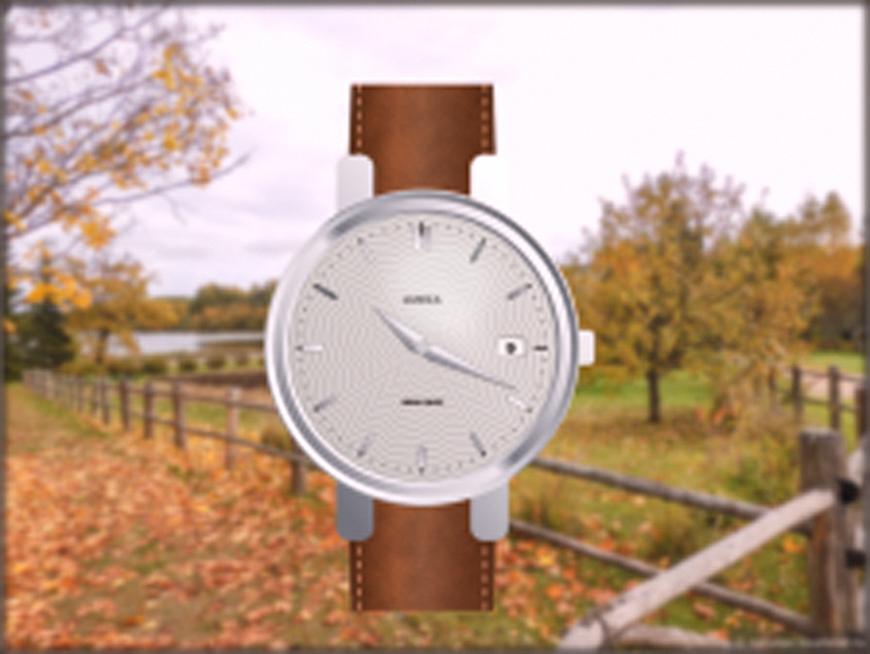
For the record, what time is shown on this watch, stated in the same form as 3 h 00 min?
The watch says 10 h 19 min
